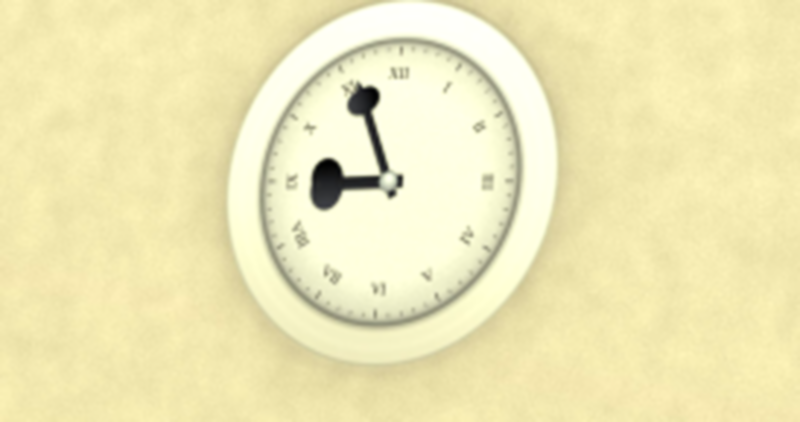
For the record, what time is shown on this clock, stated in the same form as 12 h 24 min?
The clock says 8 h 56 min
